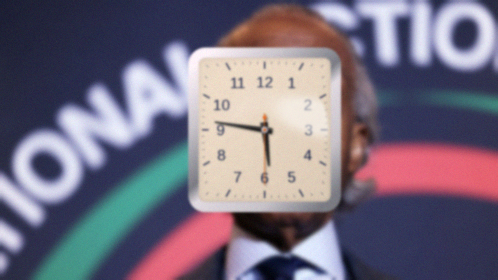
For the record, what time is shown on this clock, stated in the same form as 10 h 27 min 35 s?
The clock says 5 h 46 min 30 s
